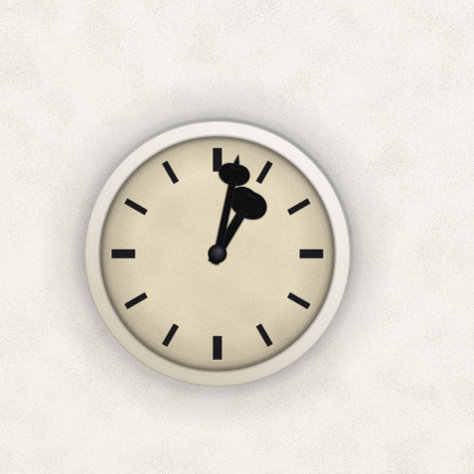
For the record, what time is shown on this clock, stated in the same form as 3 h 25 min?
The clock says 1 h 02 min
